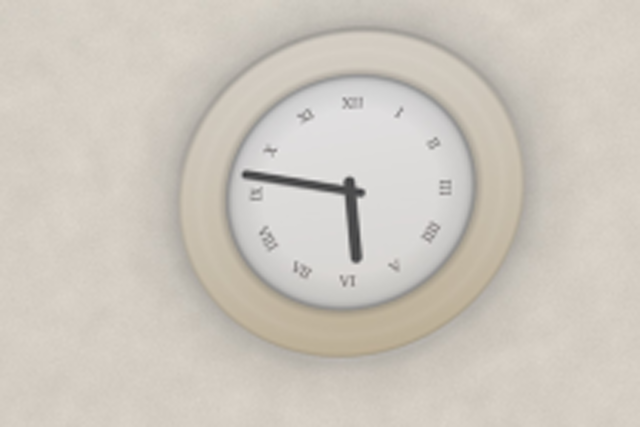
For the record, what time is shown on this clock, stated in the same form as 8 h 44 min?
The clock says 5 h 47 min
